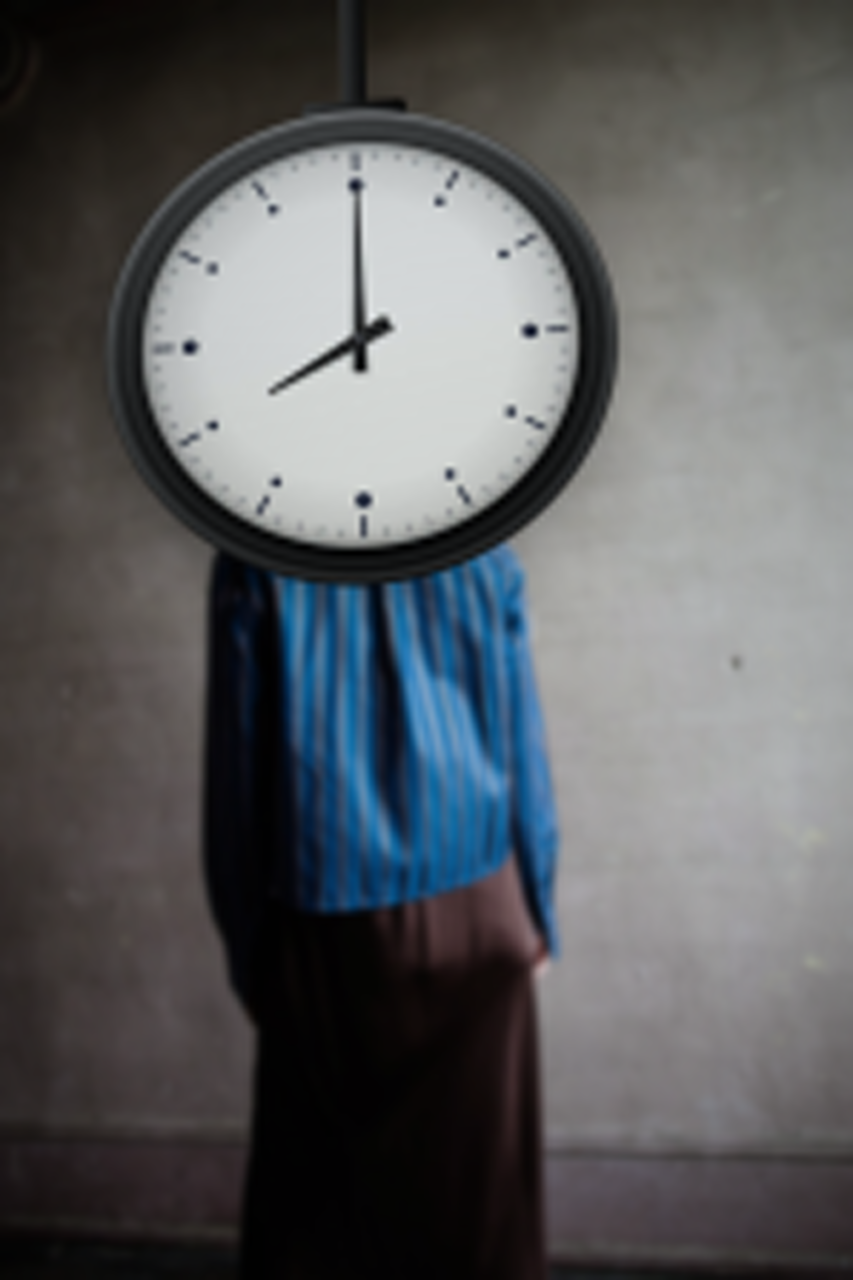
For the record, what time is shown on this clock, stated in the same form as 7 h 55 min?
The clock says 8 h 00 min
